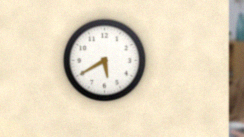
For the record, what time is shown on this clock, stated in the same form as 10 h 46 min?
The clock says 5 h 40 min
